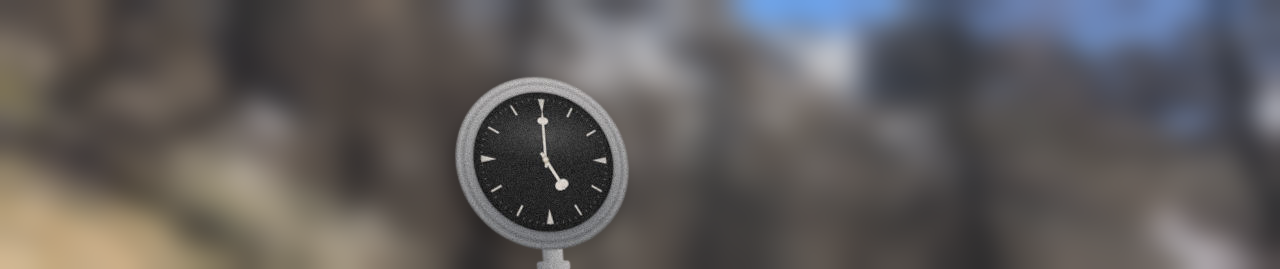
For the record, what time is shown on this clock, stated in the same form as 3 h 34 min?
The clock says 5 h 00 min
